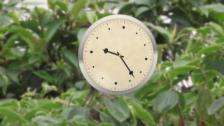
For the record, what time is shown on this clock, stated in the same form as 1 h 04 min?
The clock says 9 h 23 min
